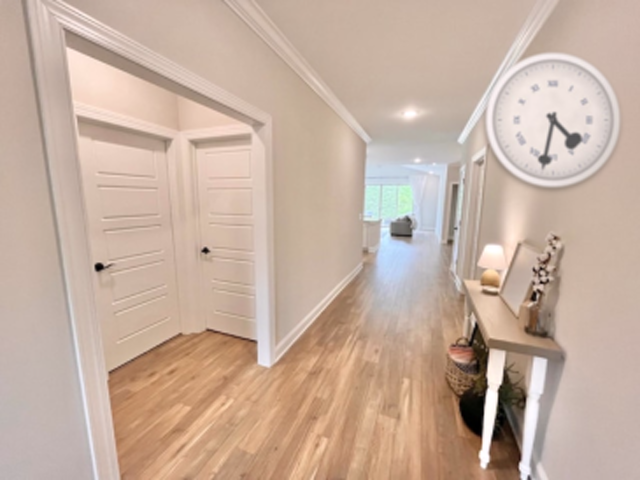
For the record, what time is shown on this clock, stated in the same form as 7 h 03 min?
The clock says 4 h 32 min
